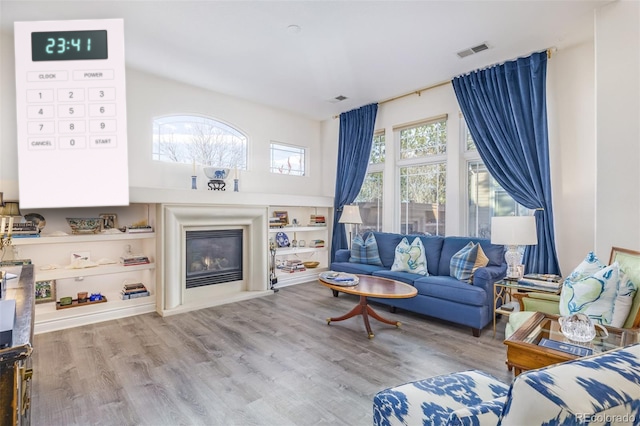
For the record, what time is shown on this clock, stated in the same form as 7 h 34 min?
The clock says 23 h 41 min
